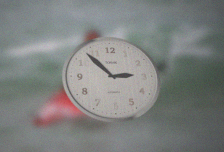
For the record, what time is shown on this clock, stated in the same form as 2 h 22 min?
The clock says 2 h 53 min
